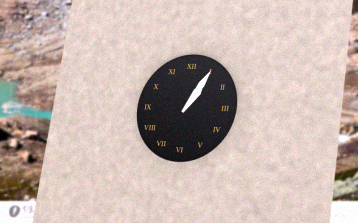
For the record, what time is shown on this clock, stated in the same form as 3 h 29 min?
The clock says 1 h 05 min
